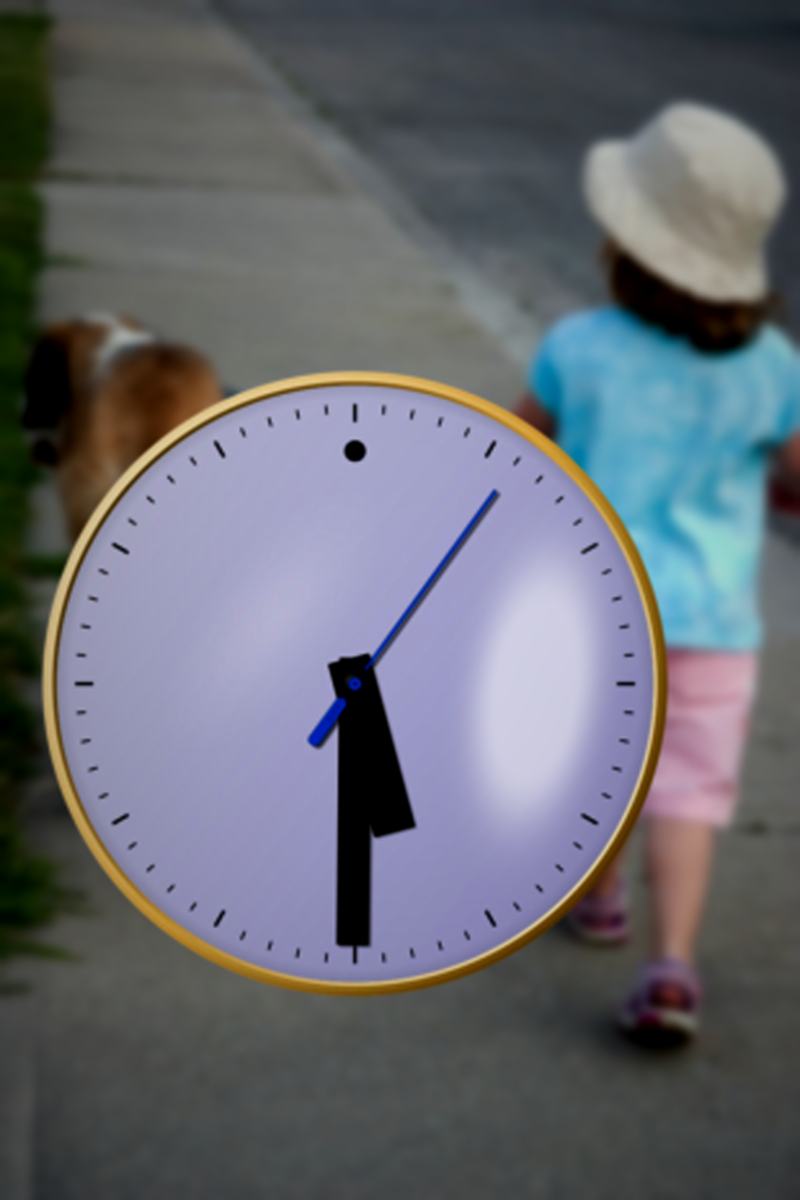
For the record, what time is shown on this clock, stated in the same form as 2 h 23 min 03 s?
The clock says 5 h 30 min 06 s
